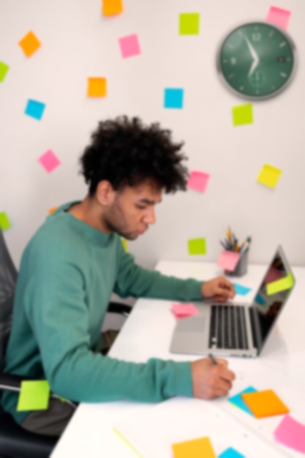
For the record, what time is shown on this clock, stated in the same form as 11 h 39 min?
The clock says 6 h 56 min
